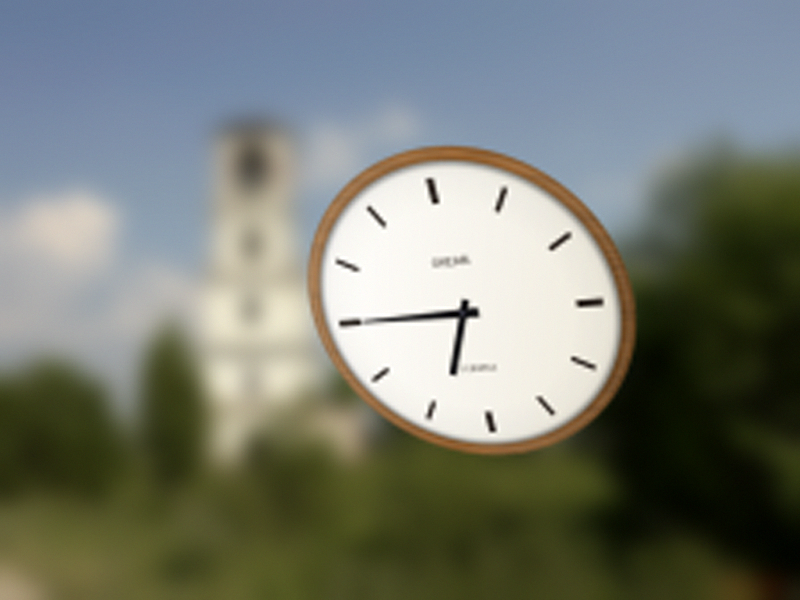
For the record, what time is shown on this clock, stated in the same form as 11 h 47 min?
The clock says 6 h 45 min
